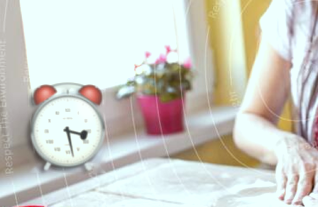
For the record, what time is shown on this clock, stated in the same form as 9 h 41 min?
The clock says 3 h 28 min
